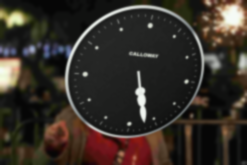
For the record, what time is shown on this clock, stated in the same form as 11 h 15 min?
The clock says 5 h 27 min
